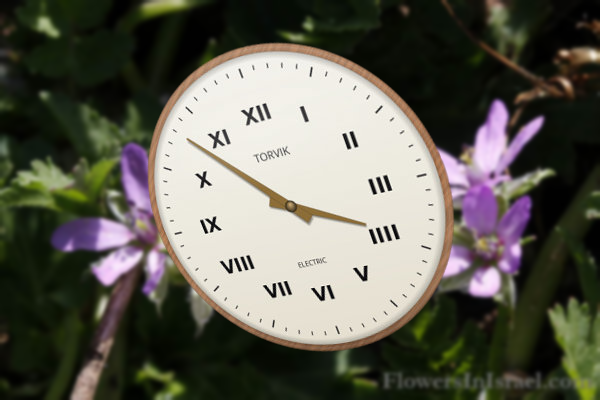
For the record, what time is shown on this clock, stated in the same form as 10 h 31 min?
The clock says 3 h 53 min
